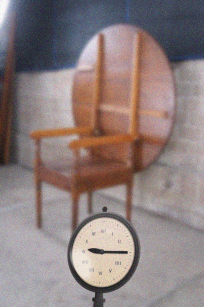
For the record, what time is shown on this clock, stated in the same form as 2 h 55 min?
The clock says 9 h 15 min
